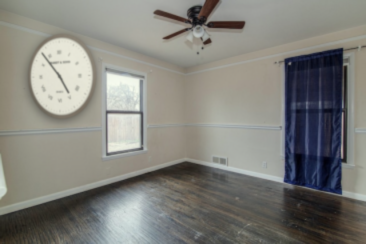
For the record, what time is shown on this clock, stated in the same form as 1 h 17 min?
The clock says 4 h 53 min
